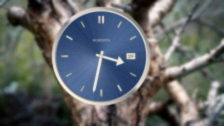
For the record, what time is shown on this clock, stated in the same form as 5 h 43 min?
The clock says 3 h 32 min
